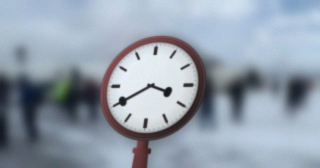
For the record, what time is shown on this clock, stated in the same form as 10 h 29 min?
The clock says 3 h 40 min
